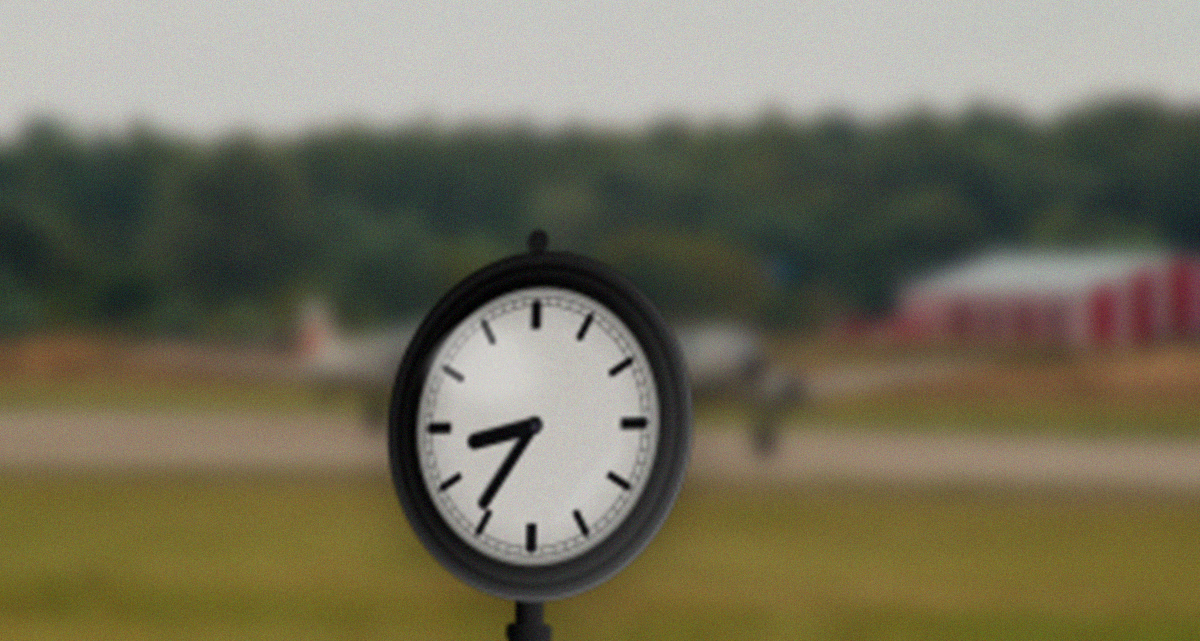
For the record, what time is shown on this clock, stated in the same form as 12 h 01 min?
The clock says 8 h 36 min
